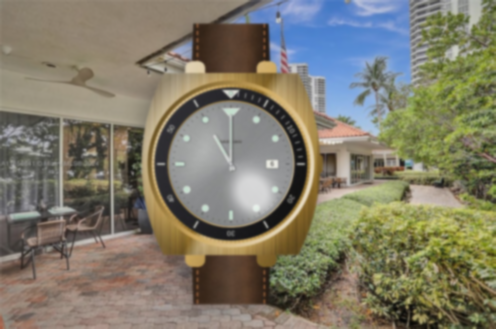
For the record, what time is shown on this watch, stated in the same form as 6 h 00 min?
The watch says 11 h 00 min
